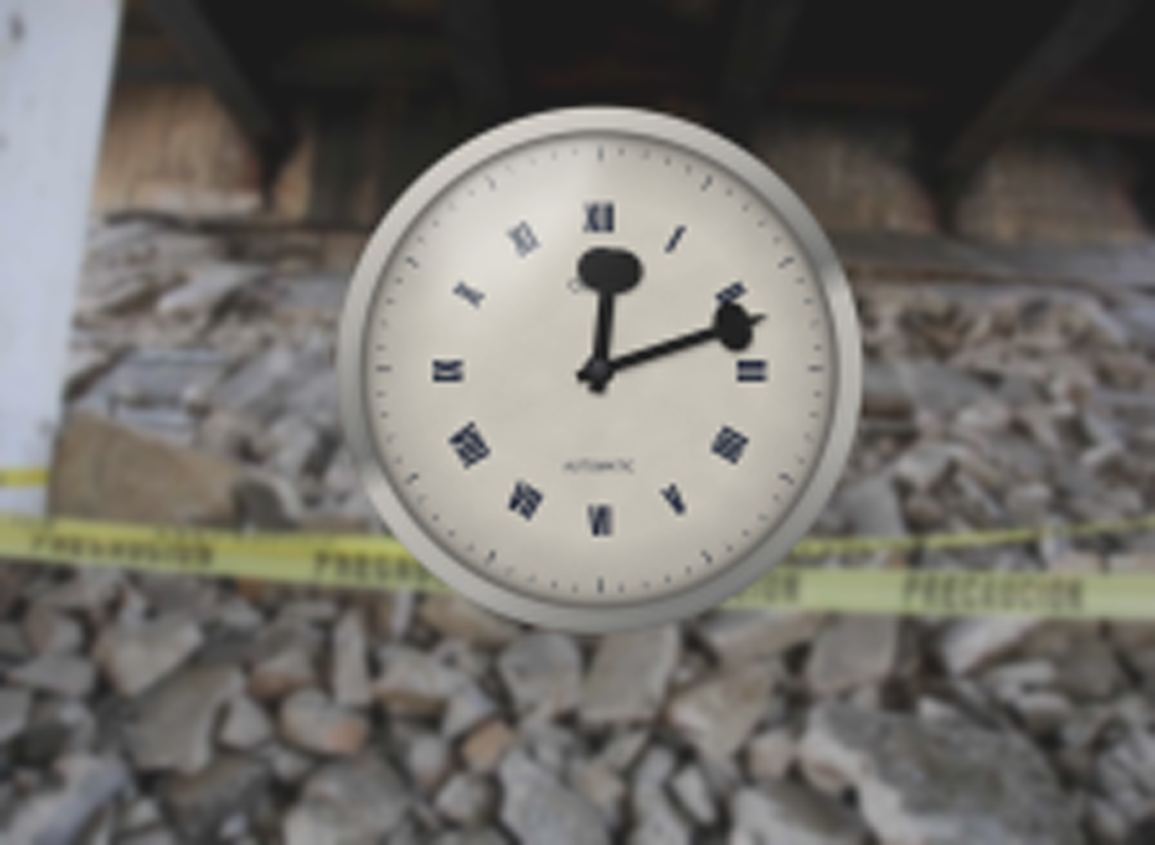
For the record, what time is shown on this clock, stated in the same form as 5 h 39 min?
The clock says 12 h 12 min
